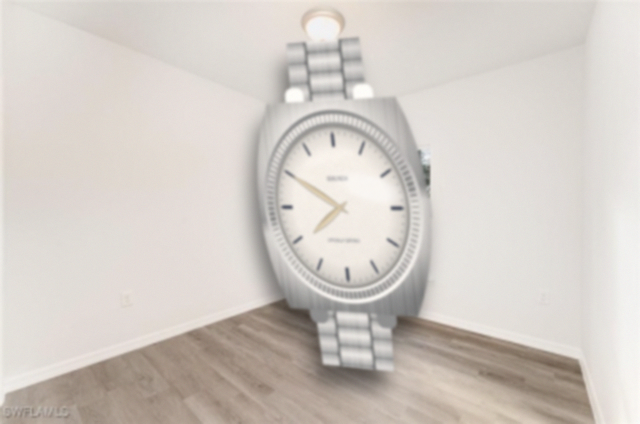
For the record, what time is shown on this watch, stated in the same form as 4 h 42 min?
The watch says 7 h 50 min
